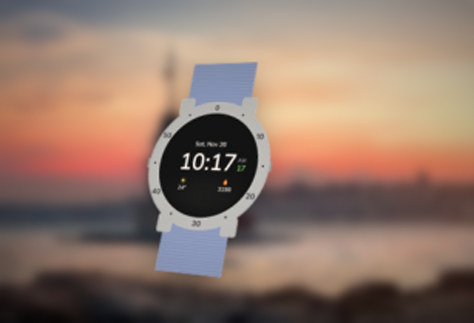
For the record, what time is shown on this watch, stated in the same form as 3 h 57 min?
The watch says 10 h 17 min
